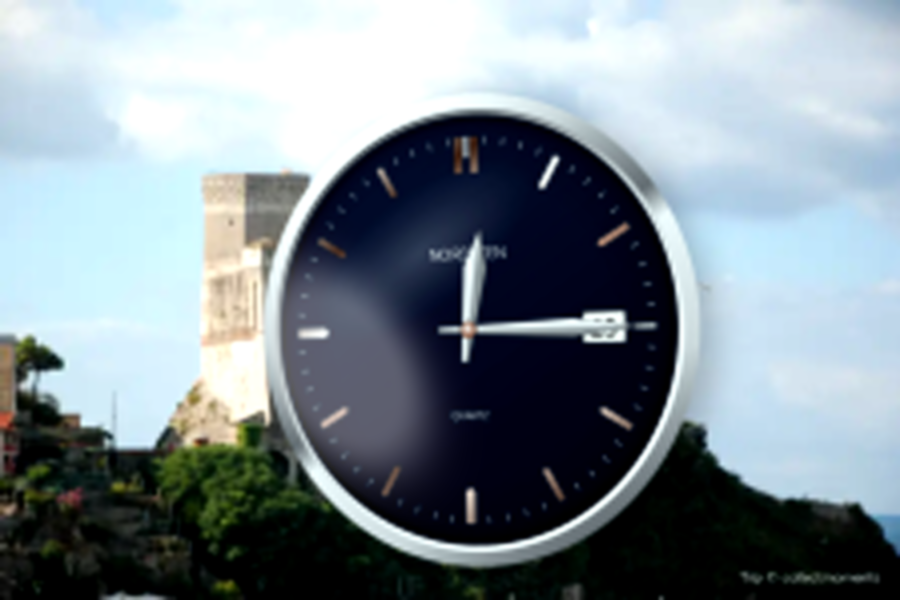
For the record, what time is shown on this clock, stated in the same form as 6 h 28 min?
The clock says 12 h 15 min
